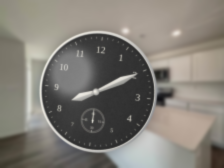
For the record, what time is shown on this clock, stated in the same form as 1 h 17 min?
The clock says 8 h 10 min
